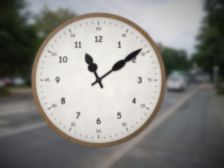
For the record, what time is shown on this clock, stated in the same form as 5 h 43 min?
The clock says 11 h 09 min
